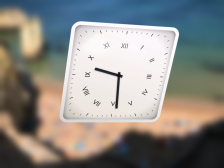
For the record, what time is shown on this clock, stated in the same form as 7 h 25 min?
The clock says 9 h 29 min
